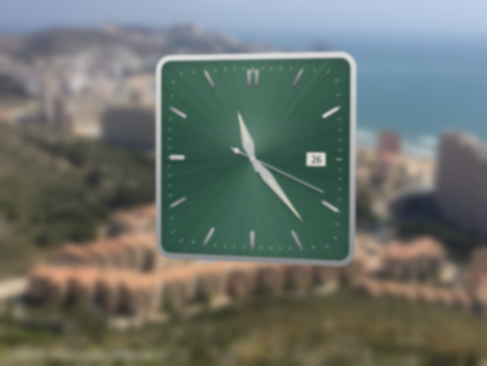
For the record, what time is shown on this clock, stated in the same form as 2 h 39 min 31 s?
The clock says 11 h 23 min 19 s
